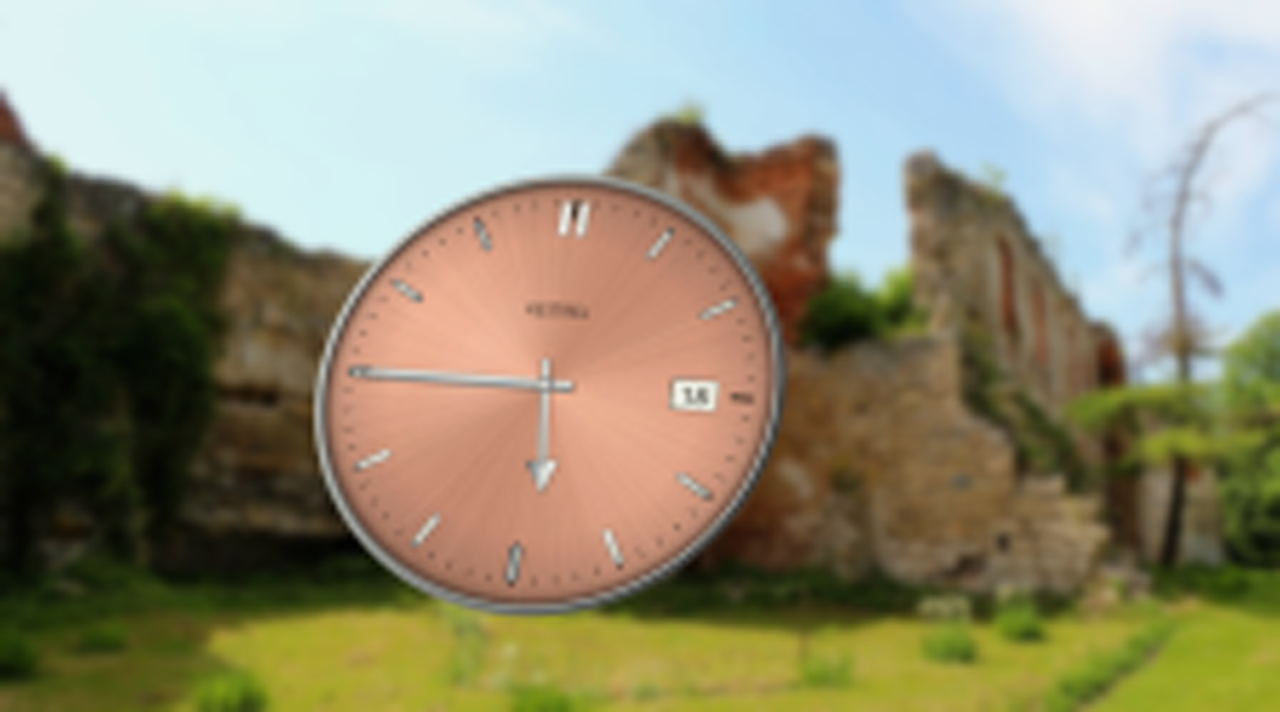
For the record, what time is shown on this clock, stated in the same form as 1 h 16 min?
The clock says 5 h 45 min
